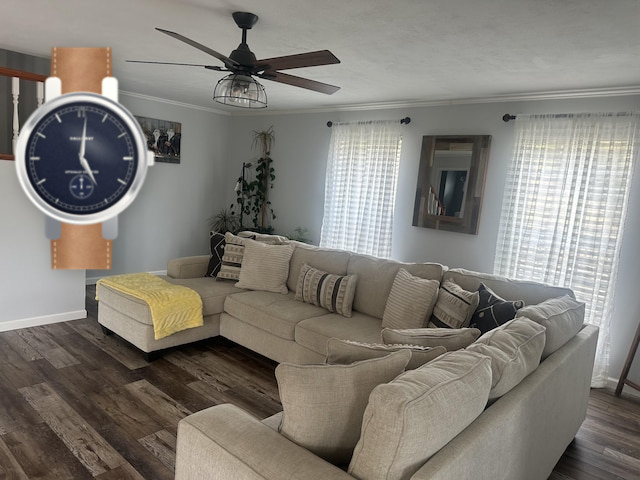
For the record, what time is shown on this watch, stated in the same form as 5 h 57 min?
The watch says 5 h 01 min
